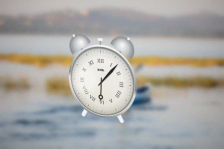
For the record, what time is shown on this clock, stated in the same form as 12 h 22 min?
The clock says 6 h 07 min
